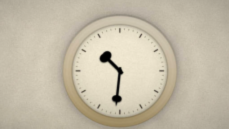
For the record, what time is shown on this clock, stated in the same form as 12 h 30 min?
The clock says 10 h 31 min
